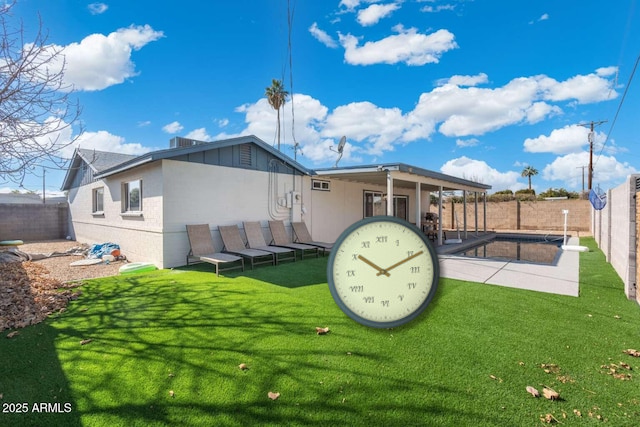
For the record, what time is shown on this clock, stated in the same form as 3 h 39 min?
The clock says 10 h 11 min
